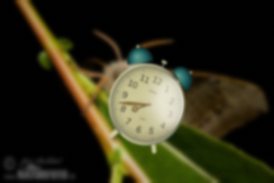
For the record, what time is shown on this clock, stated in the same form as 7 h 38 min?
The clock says 7 h 42 min
